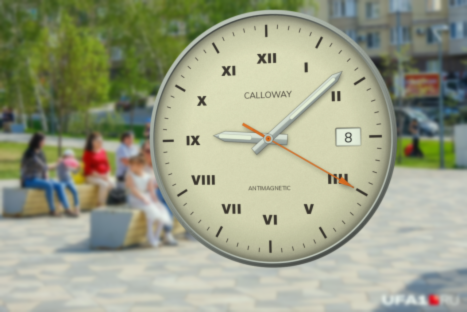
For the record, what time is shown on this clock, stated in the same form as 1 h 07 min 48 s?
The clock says 9 h 08 min 20 s
